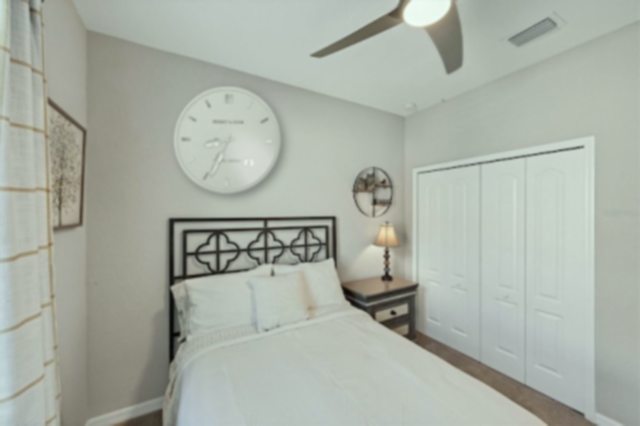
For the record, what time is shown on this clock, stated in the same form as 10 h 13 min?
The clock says 8 h 34 min
